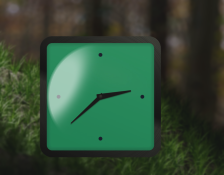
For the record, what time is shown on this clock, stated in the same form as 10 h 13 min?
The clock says 2 h 38 min
